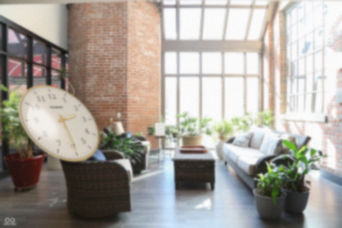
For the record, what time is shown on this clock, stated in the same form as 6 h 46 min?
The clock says 2 h 30 min
